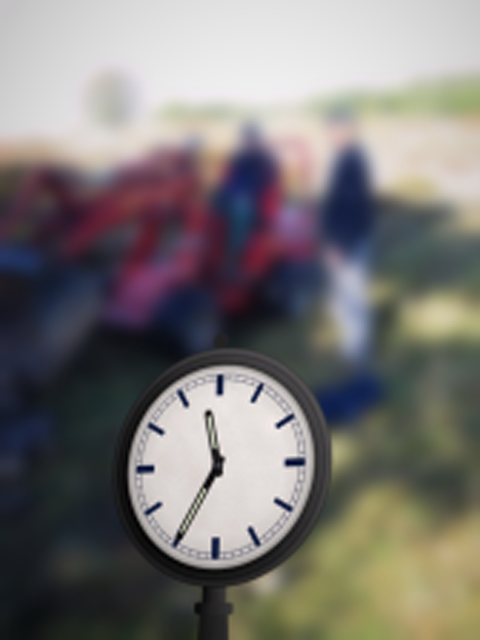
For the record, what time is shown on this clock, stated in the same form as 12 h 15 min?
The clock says 11 h 35 min
